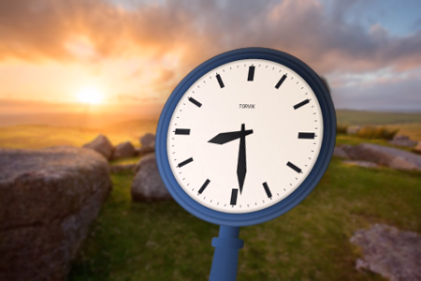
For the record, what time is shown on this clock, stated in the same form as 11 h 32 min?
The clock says 8 h 29 min
